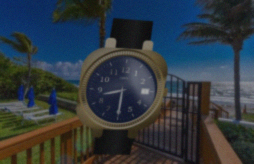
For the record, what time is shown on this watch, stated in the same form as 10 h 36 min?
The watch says 8 h 30 min
